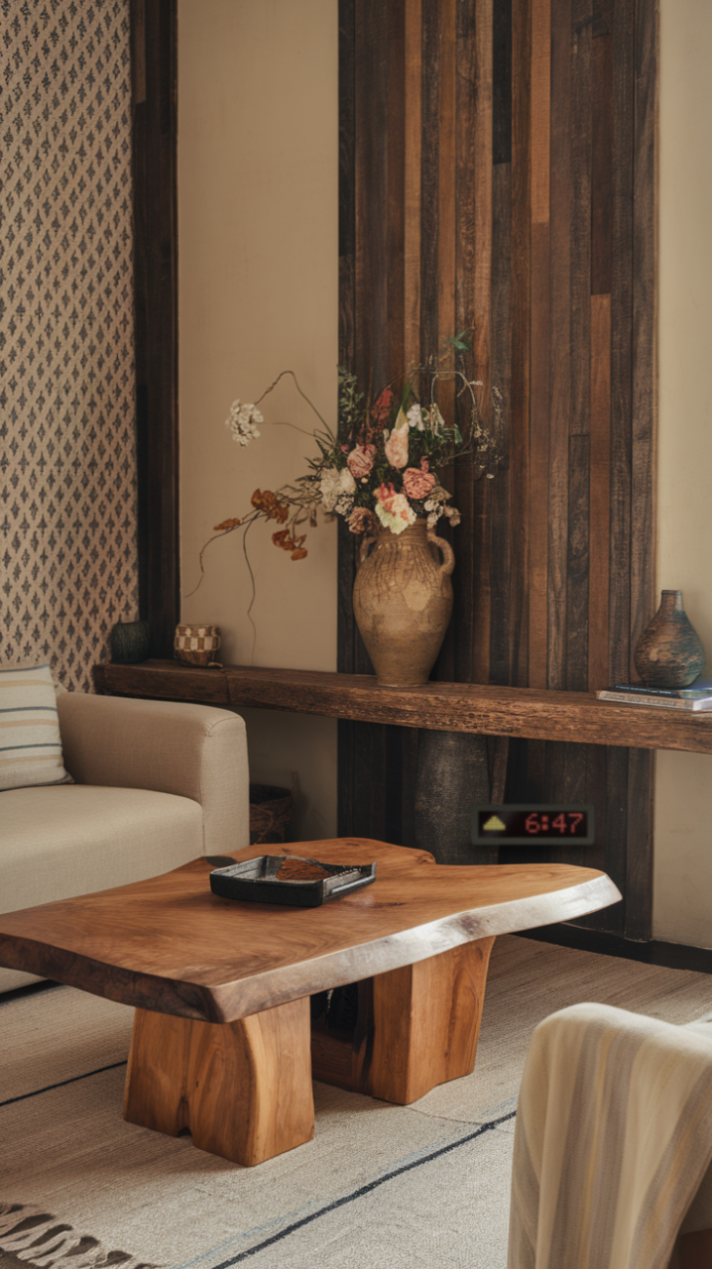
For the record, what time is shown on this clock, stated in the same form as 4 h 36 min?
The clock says 6 h 47 min
